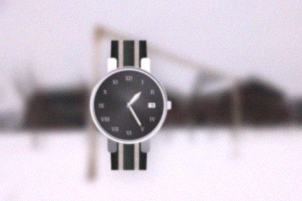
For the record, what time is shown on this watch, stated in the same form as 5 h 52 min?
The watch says 1 h 25 min
